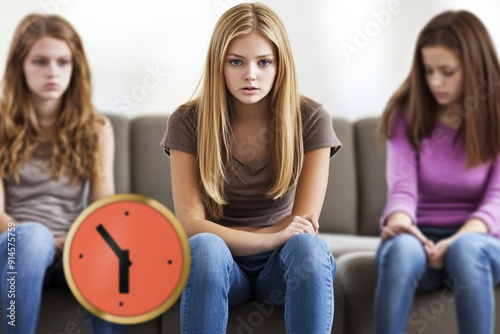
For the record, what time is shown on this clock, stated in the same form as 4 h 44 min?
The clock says 5 h 53 min
